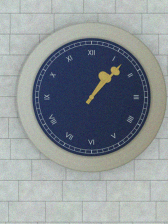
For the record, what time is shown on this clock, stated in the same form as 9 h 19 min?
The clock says 1 h 07 min
